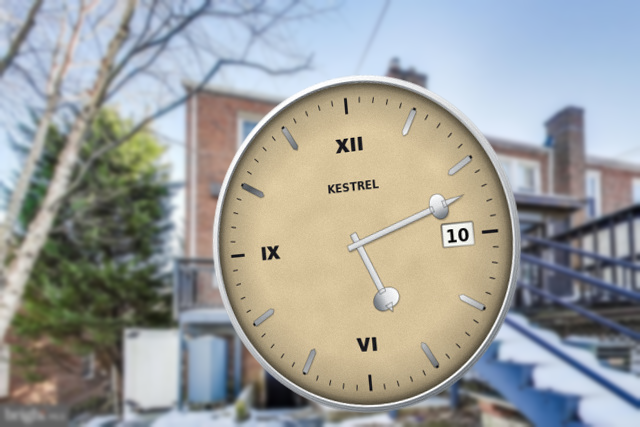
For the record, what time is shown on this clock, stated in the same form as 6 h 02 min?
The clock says 5 h 12 min
